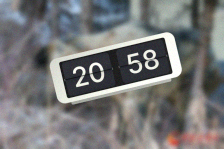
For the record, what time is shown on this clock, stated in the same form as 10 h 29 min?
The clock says 20 h 58 min
